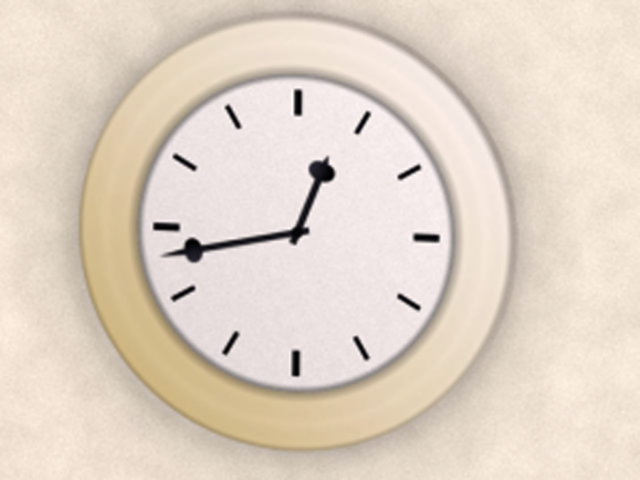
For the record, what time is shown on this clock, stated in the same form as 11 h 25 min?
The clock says 12 h 43 min
